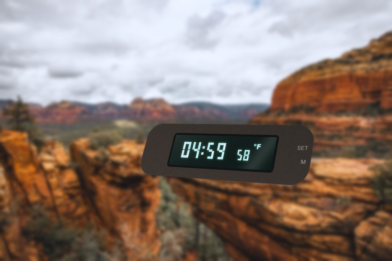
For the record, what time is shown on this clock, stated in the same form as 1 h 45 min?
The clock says 4 h 59 min
